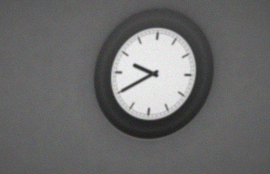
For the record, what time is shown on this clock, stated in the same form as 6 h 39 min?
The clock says 9 h 40 min
